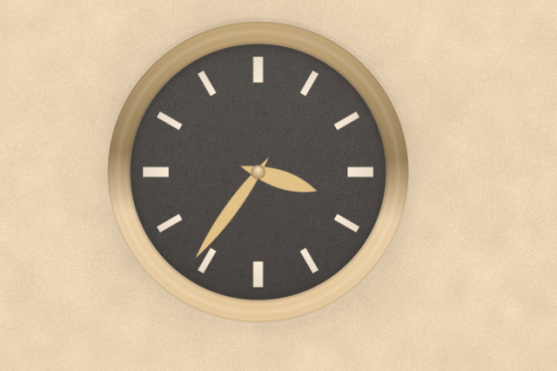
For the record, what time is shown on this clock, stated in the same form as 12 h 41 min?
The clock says 3 h 36 min
